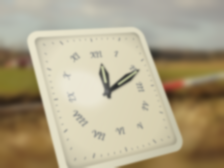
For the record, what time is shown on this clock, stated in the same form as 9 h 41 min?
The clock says 12 h 11 min
